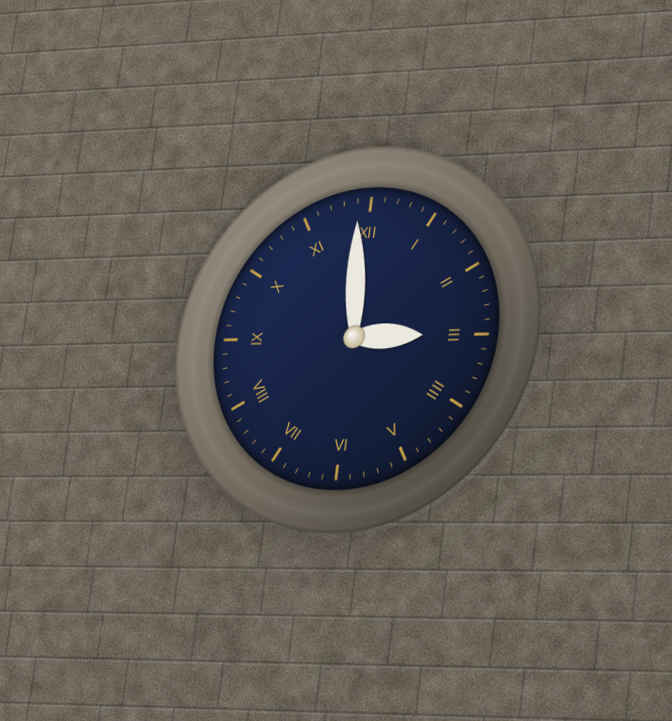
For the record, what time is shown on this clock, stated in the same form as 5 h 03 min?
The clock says 2 h 59 min
